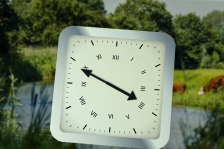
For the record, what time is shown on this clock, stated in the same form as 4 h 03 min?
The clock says 3 h 49 min
